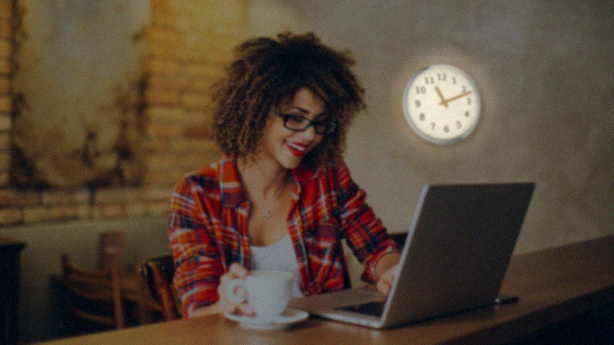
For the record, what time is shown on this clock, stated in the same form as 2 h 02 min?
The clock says 11 h 12 min
